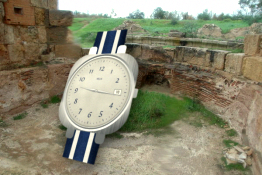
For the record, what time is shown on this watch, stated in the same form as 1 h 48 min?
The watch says 9 h 16 min
